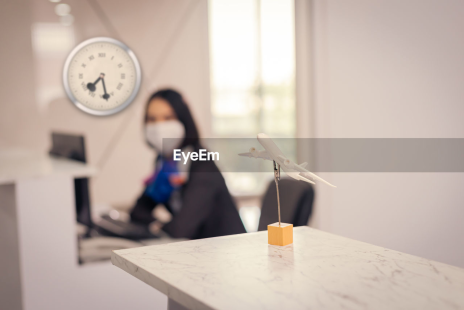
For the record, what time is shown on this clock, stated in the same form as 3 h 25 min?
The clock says 7 h 28 min
